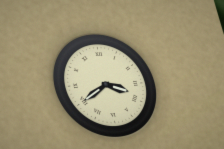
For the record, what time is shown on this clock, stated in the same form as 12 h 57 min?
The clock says 3 h 40 min
